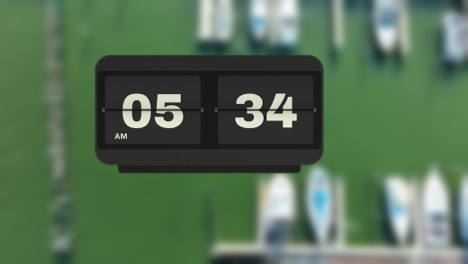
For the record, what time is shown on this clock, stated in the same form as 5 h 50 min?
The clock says 5 h 34 min
